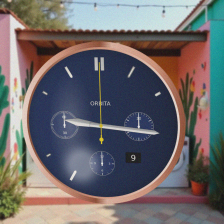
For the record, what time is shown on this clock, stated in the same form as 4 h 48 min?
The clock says 9 h 16 min
